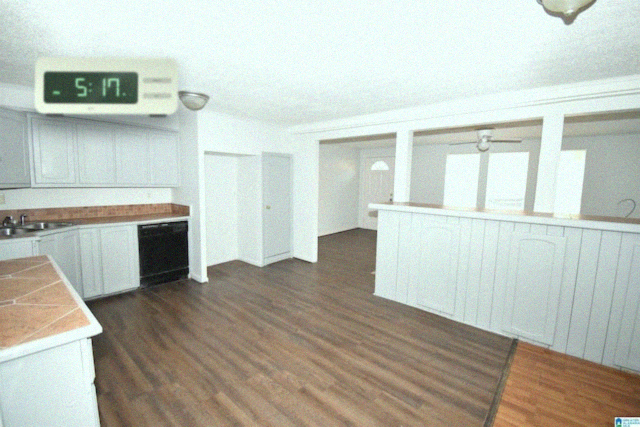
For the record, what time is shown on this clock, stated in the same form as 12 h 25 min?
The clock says 5 h 17 min
